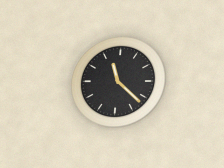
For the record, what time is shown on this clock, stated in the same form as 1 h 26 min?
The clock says 11 h 22 min
